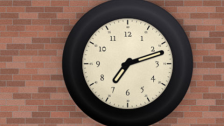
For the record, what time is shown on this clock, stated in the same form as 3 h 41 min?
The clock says 7 h 12 min
